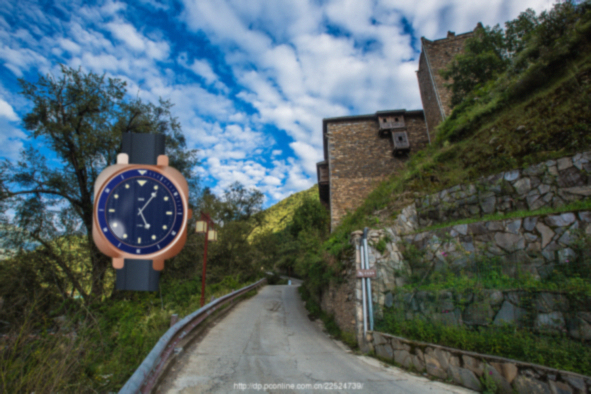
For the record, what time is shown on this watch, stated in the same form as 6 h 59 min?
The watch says 5 h 06 min
